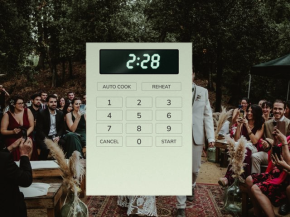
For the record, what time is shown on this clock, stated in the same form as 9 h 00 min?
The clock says 2 h 28 min
